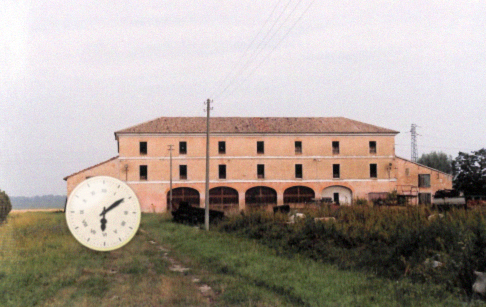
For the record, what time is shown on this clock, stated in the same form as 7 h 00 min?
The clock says 6 h 09 min
